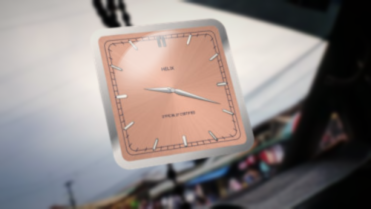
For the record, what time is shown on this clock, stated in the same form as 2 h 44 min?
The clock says 9 h 19 min
